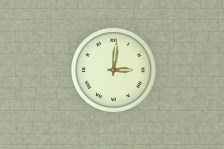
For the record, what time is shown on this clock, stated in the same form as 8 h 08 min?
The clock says 3 h 01 min
